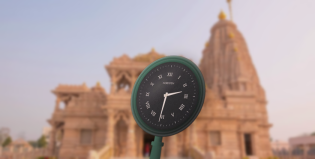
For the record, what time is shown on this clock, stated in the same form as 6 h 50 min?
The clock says 2 h 31 min
